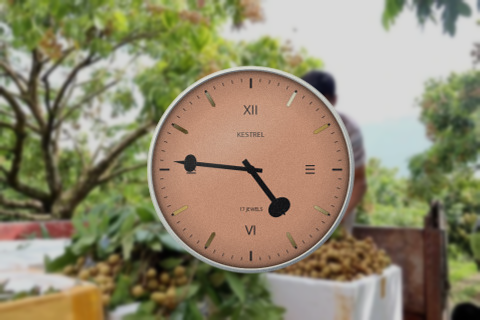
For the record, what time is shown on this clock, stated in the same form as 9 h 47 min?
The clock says 4 h 46 min
